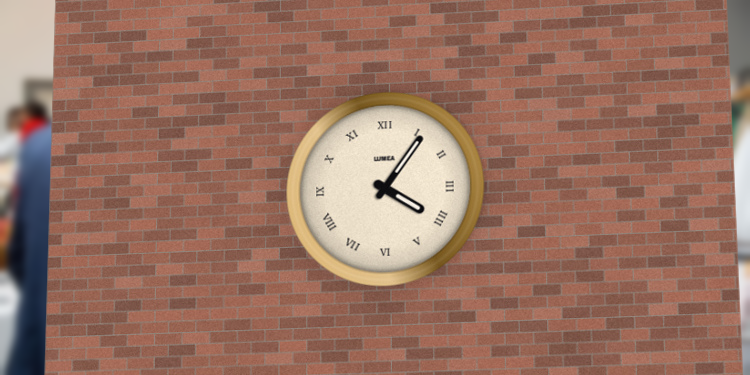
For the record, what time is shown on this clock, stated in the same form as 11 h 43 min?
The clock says 4 h 06 min
